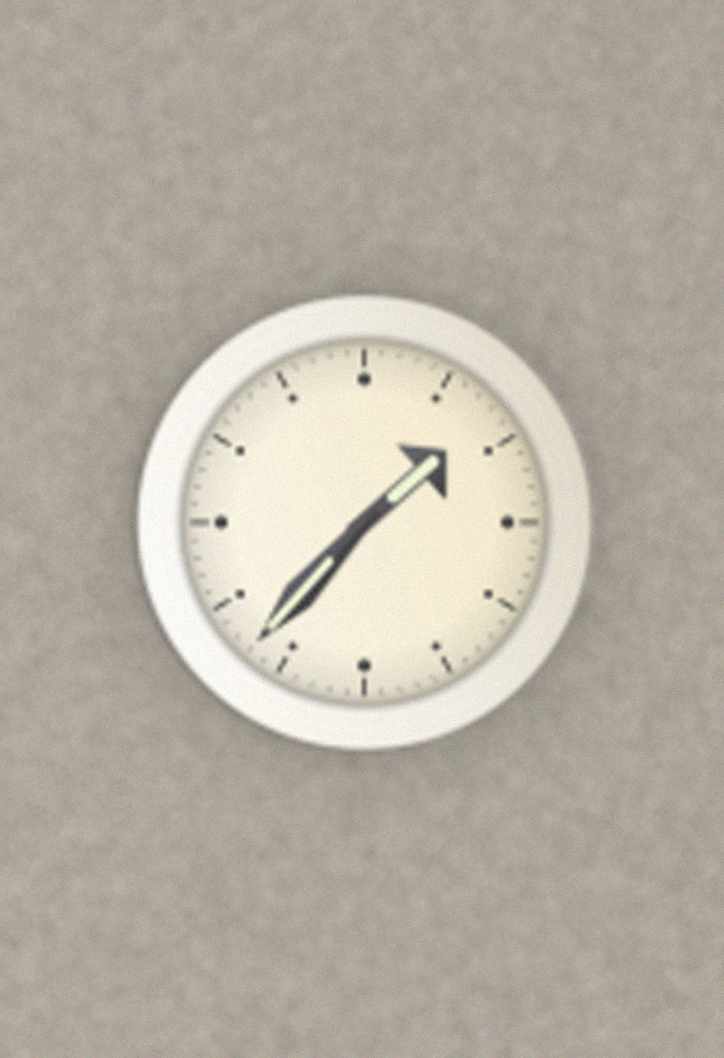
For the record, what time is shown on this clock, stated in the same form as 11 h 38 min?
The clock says 1 h 37 min
